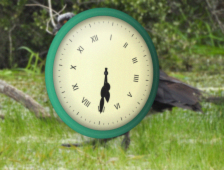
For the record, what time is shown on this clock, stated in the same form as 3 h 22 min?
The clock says 6 h 35 min
